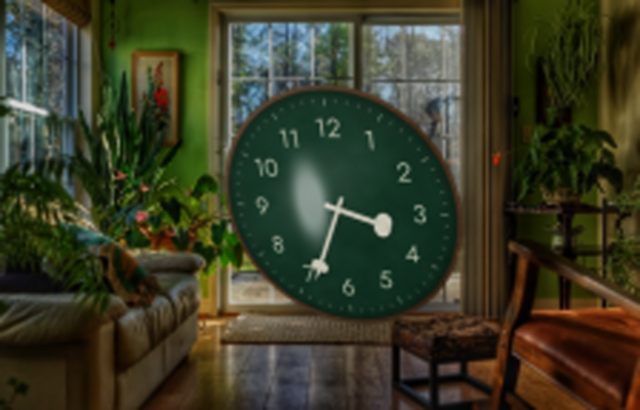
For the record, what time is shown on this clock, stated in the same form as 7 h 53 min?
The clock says 3 h 34 min
